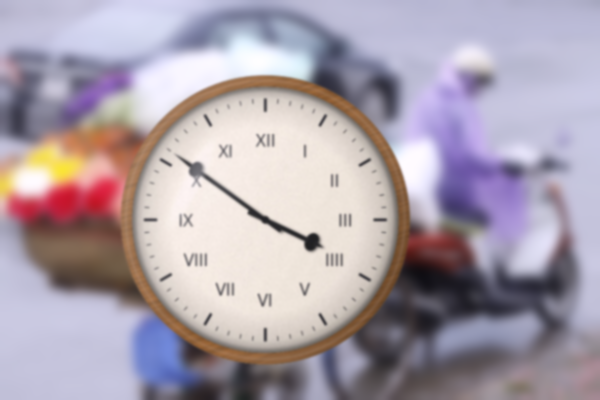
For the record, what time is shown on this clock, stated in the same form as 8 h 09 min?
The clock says 3 h 51 min
